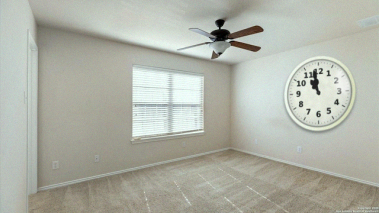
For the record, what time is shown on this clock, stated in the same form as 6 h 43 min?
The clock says 10 h 58 min
